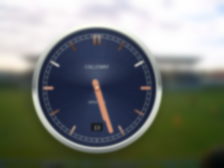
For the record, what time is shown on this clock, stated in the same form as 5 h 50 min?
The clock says 5 h 27 min
